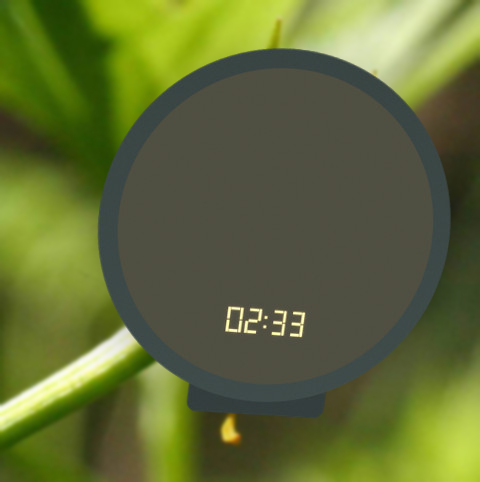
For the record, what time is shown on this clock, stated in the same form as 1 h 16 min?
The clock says 2 h 33 min
